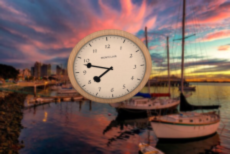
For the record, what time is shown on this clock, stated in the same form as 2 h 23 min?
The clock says 7 h 48 min
